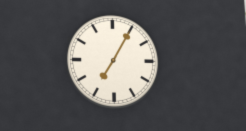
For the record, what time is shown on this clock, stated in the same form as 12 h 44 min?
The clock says 7 h 05 min
